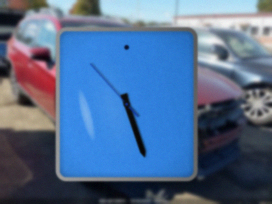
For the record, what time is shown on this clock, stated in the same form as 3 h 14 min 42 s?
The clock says 5 h 26 min 53 s
